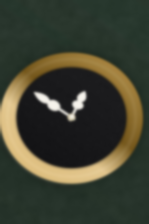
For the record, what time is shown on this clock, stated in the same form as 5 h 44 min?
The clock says 12 h 51 min
